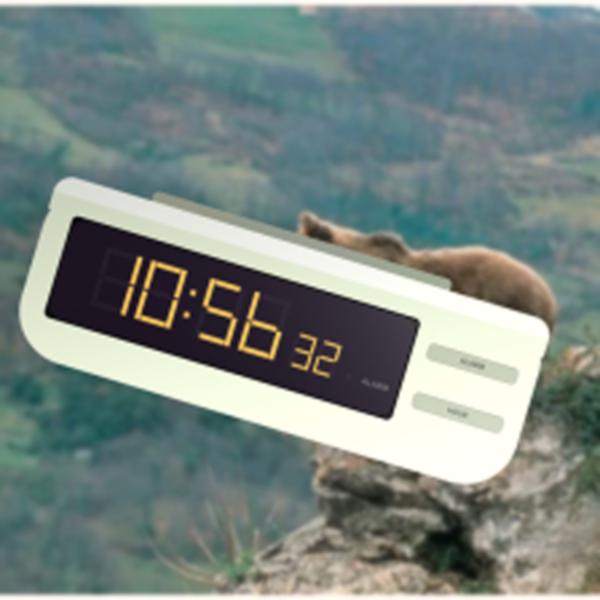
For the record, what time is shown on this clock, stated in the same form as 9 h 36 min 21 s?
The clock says 10 h 56 min 32 s
